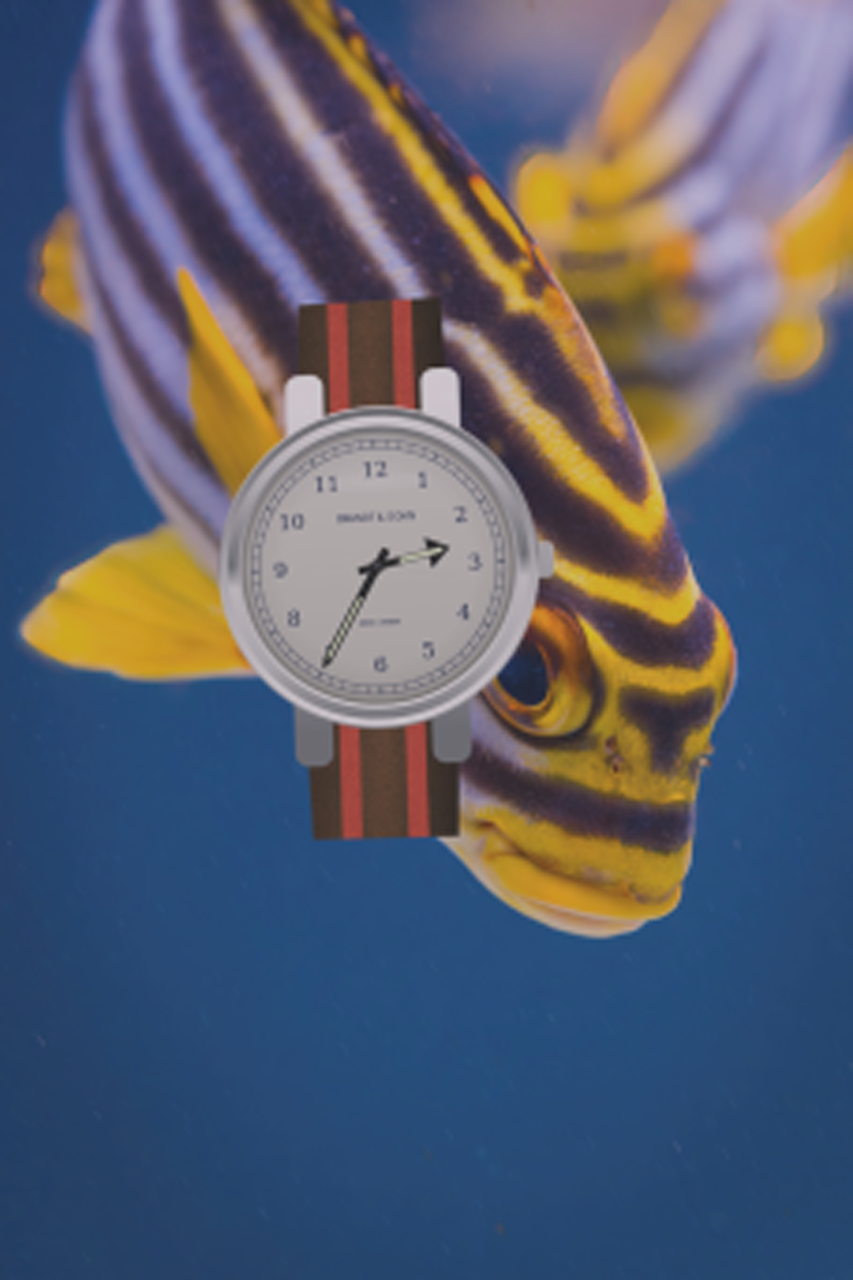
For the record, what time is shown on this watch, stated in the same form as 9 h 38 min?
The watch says 2 h 35 min
